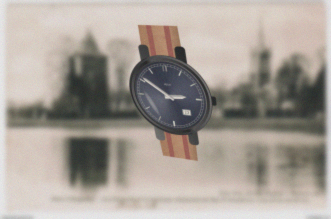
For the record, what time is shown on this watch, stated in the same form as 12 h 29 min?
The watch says 2 h 51 min
